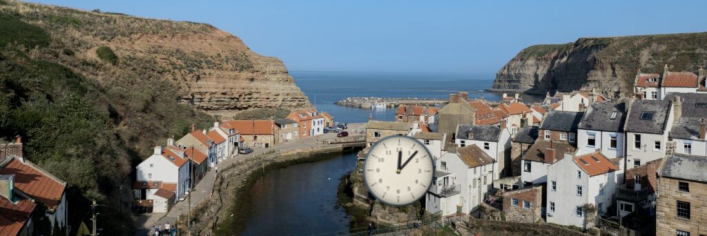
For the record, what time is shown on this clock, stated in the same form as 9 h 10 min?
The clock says 12 h 07 min
